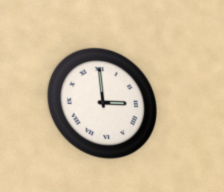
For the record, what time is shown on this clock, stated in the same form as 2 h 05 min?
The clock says 3 h 00 min
